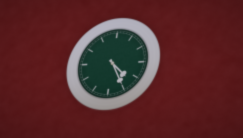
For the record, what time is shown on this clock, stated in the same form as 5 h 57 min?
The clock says 4 h 25 min
